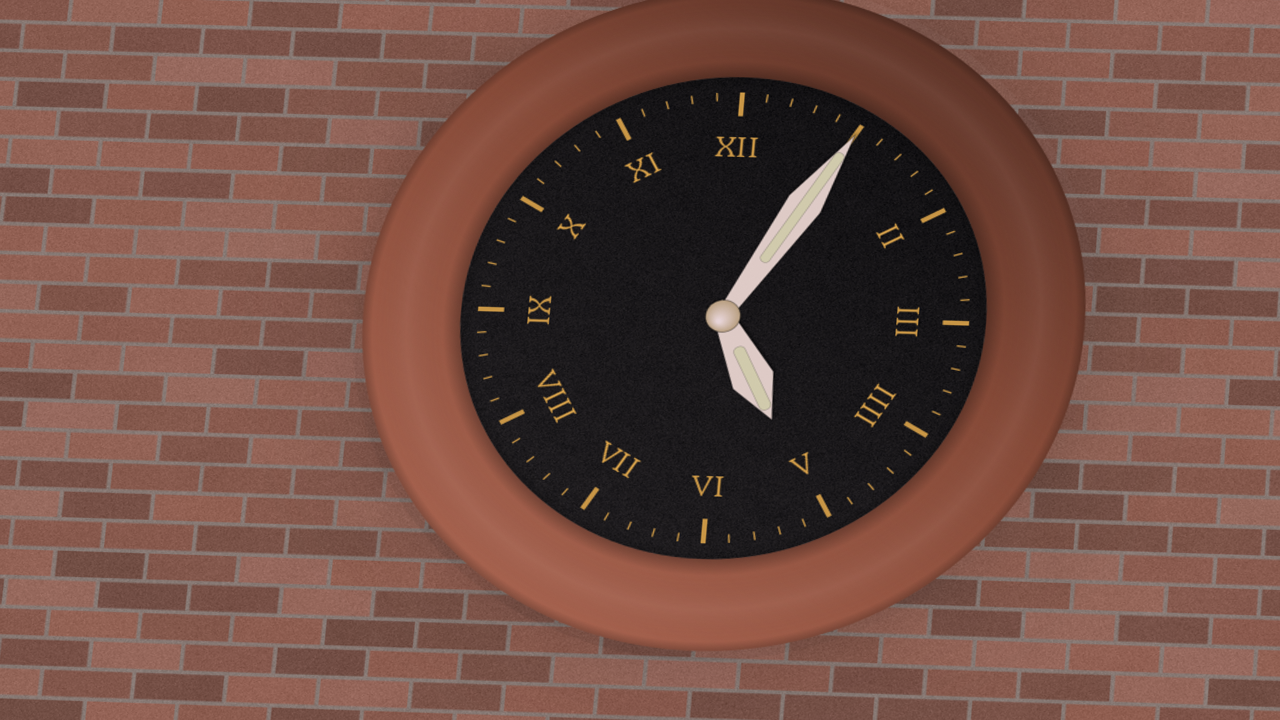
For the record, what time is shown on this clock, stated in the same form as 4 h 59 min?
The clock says 5 h 05 min
